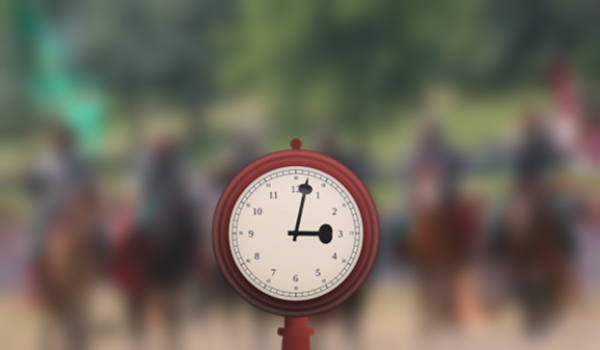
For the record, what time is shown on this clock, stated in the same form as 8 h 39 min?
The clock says 3 h 02 min
